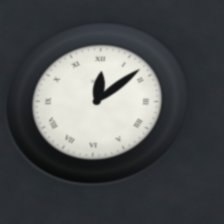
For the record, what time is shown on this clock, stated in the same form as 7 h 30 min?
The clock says 12 h 08 min
